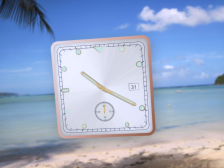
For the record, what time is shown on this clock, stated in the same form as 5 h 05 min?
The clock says 10 h 20 min
